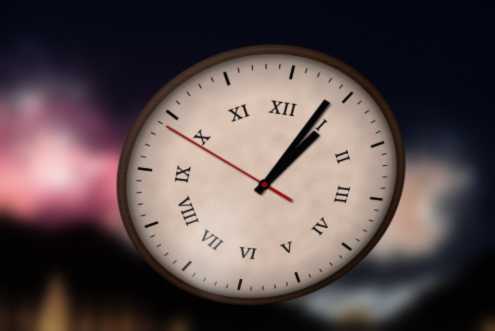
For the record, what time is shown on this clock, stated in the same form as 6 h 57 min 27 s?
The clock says 1 h 03 min 49 s
